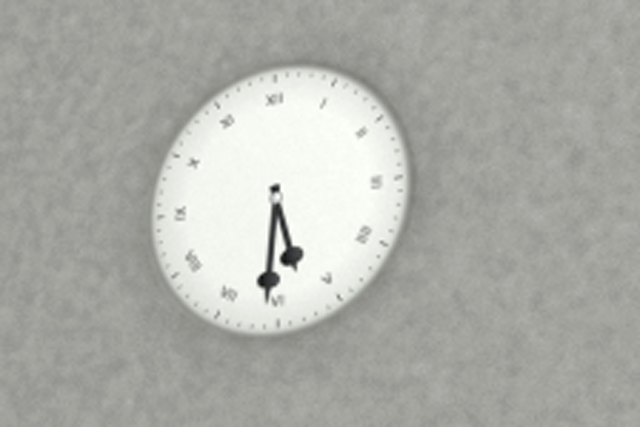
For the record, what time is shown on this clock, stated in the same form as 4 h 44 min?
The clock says 5 h 31 min
